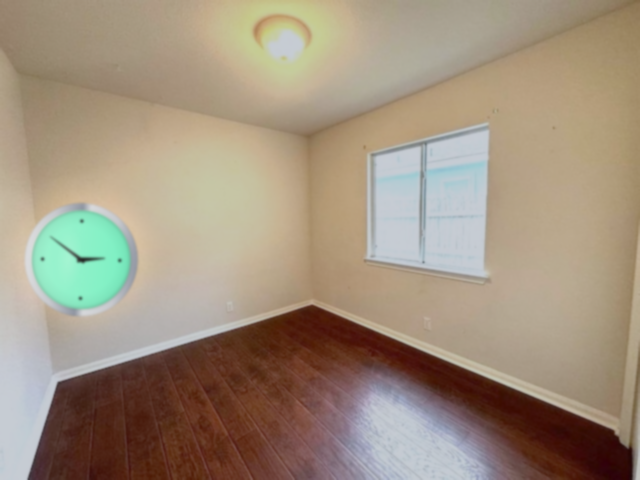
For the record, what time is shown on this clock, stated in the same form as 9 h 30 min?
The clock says 2 h 51 min
